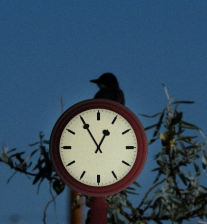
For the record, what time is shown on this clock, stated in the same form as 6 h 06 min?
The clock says 12 h 55 min
